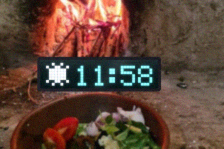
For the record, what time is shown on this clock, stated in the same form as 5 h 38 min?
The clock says 11 h 58 min
